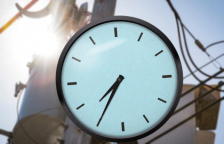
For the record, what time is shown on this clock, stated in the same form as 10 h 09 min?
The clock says 7 h 35 min
